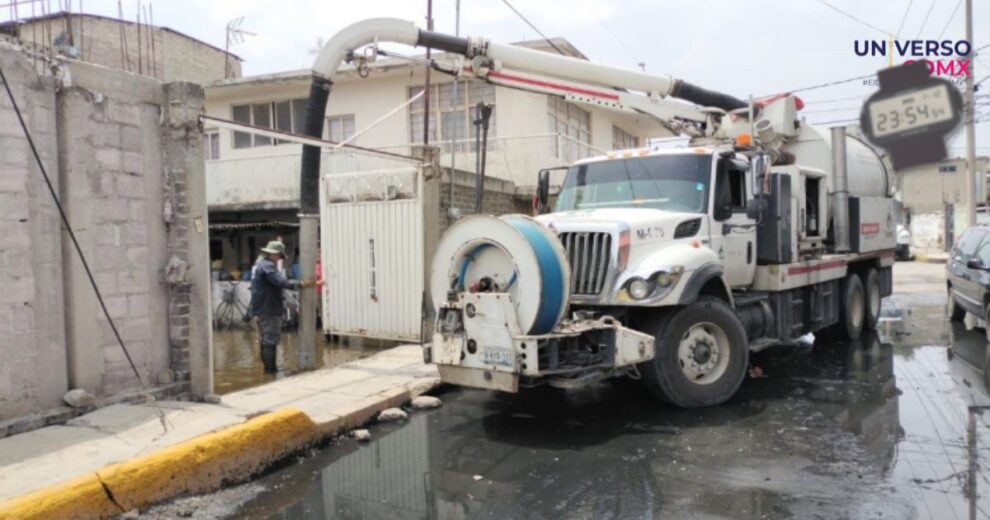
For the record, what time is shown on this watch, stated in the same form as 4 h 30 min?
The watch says 23 h 54 min
